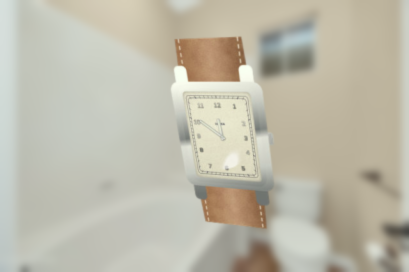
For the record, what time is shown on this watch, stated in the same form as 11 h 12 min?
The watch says 11 h 51 min
